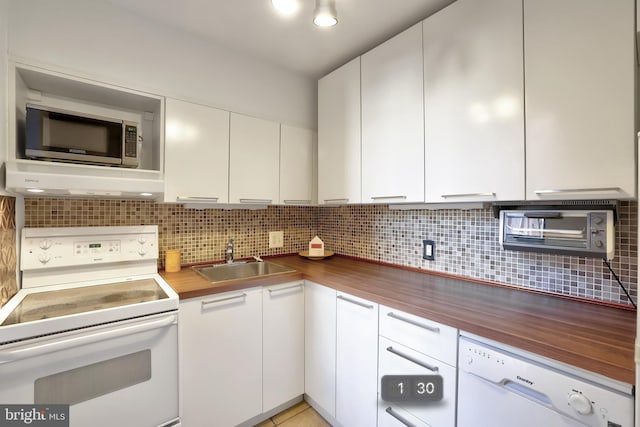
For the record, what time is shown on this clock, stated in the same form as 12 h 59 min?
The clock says 1 h 30 min
